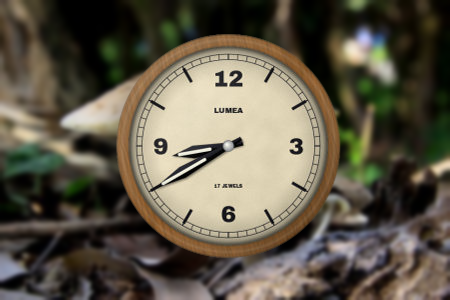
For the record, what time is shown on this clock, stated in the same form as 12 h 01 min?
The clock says 8 h 40 min
